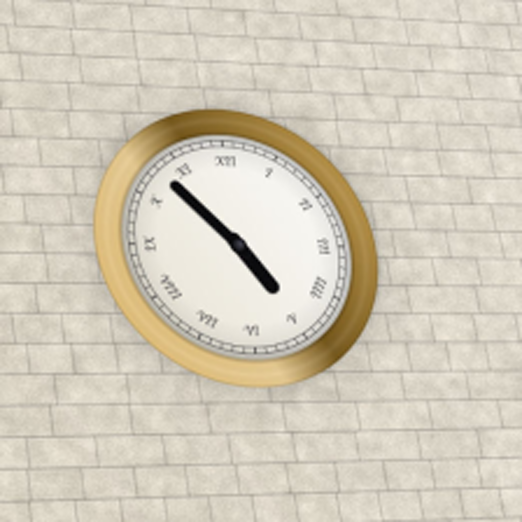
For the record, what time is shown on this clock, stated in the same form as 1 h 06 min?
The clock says 4 h 53 min
